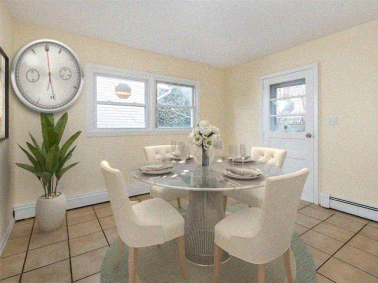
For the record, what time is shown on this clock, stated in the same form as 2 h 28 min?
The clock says 6 h 29 min
